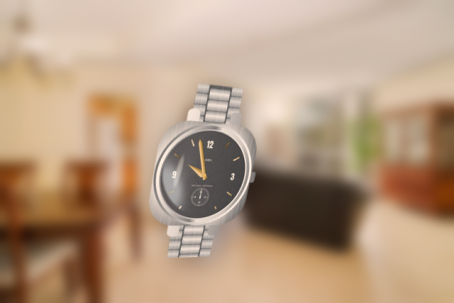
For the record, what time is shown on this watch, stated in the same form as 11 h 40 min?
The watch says 9 h 57 min
